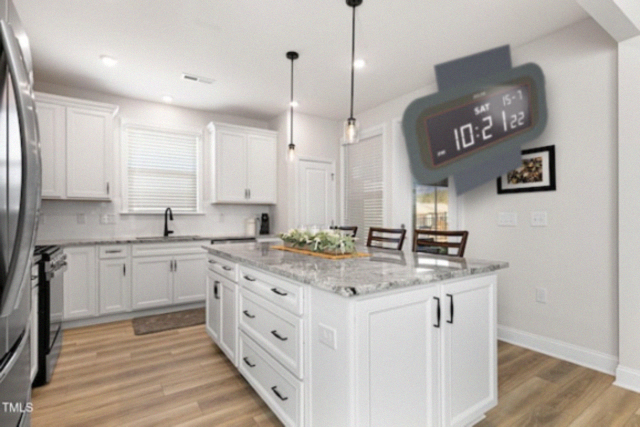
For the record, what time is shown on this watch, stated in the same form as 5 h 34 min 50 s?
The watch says 10 h 21 min 22 s
